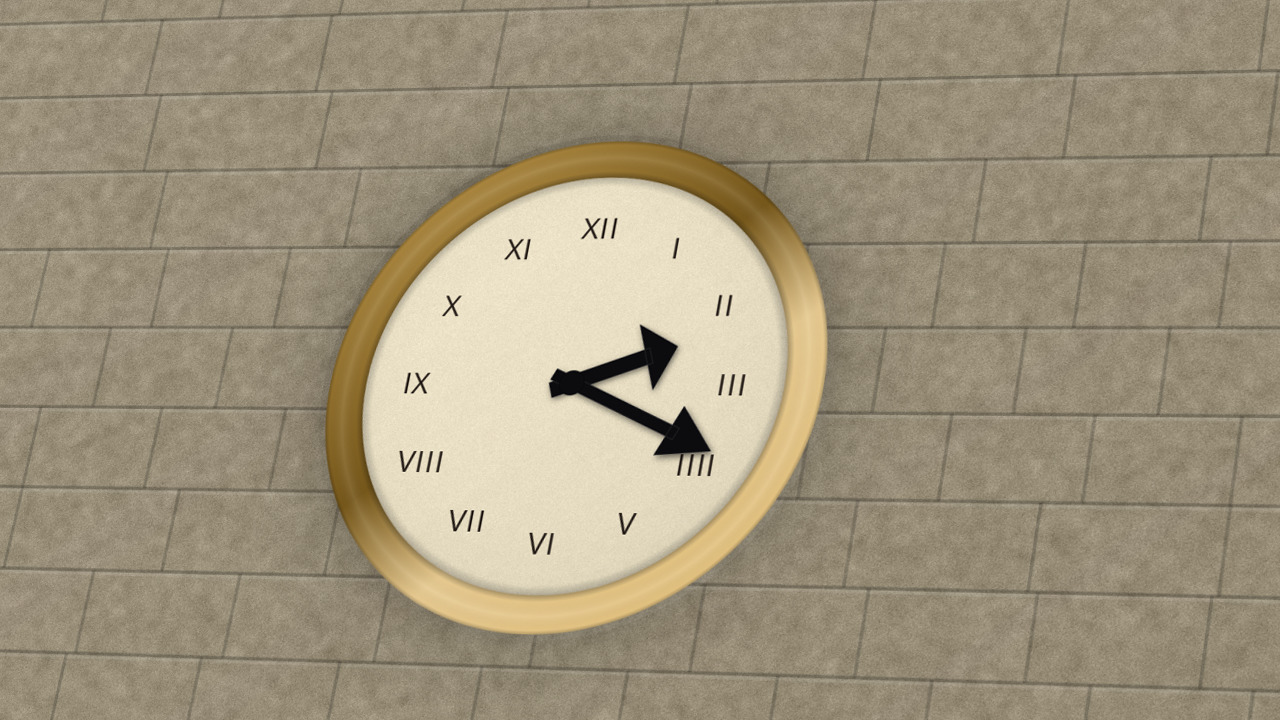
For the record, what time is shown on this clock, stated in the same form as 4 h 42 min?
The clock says 2 h 19 min
